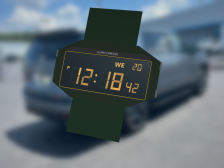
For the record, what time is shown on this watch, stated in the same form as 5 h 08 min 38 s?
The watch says 12 h 18 min 42 s
